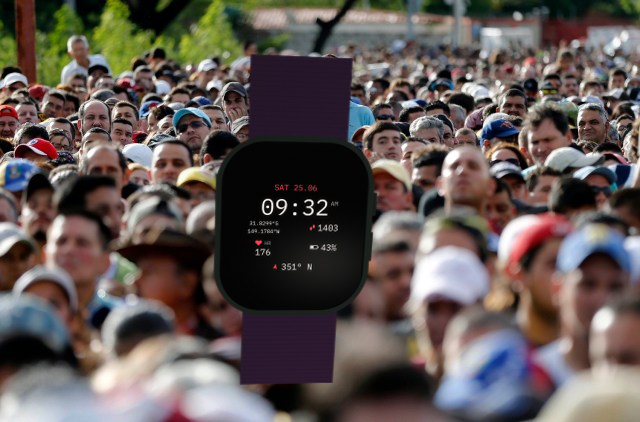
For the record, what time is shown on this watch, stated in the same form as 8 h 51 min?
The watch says 9 h 32 min
